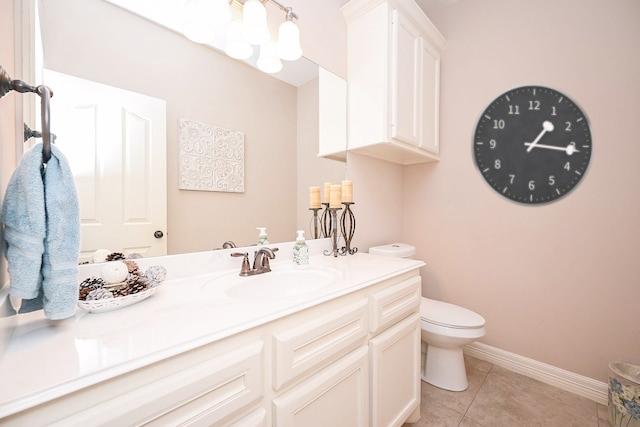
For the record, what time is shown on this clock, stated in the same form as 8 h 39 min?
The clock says 1 h 16 min
